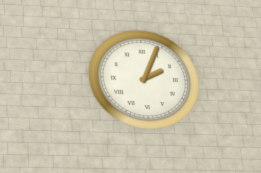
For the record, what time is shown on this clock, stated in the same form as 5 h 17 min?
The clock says 2 h 04 min
